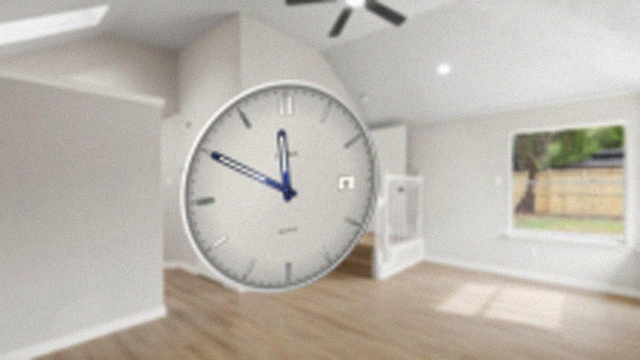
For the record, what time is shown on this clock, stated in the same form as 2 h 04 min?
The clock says 11 h 50 min
